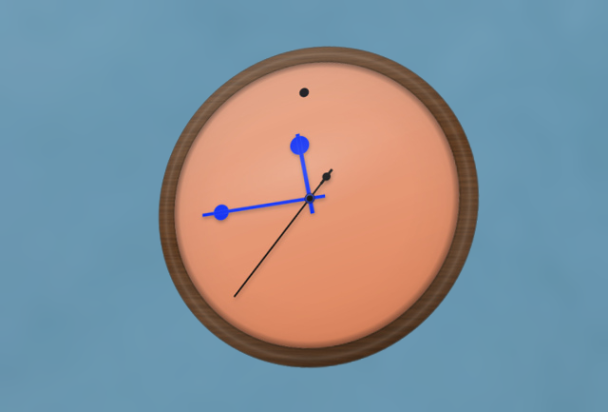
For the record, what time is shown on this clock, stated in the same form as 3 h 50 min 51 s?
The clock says 11 h 44 min 37 s
